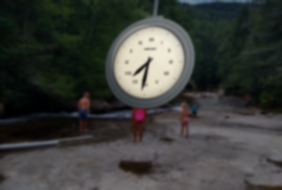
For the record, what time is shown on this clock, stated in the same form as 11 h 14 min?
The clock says 7 h 31 min
